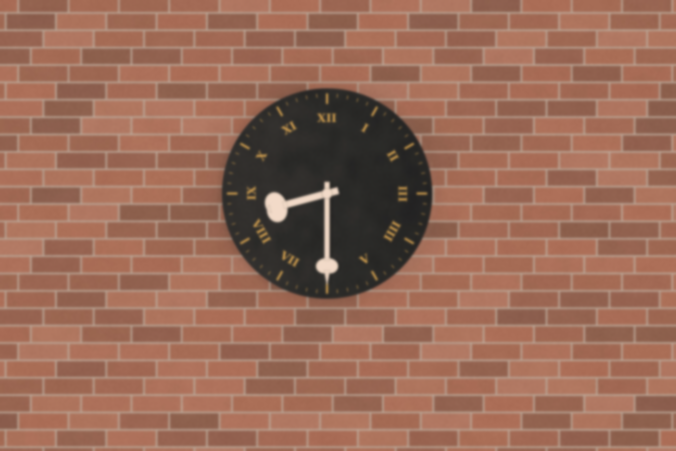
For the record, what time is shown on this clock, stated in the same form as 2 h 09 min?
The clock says 8 h 30 min
